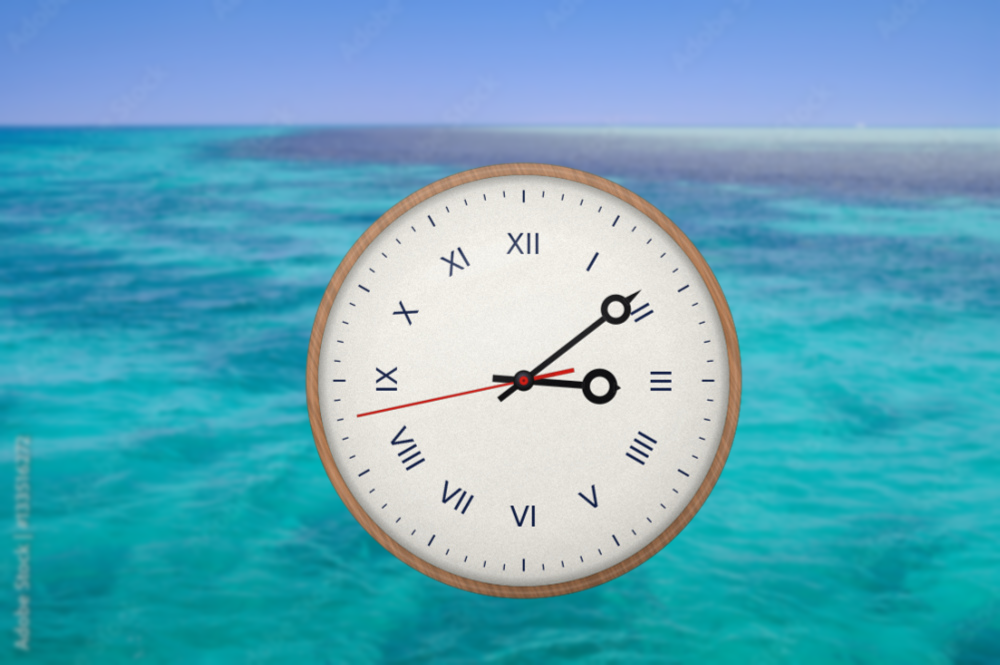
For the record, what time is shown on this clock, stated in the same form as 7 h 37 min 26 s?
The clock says 3 h 08 min 43 s
